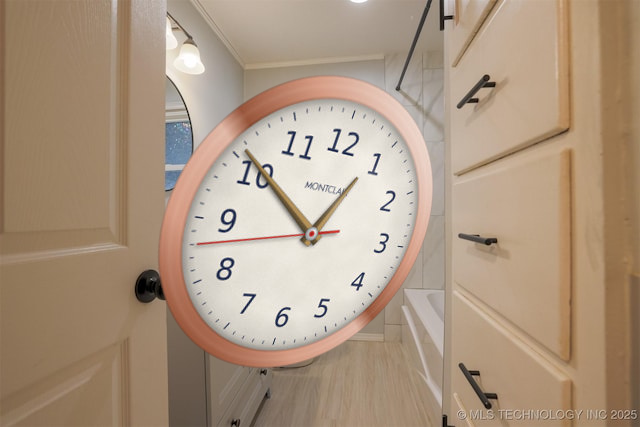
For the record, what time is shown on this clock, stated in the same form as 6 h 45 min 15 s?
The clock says 12 h 50 min 43 s
